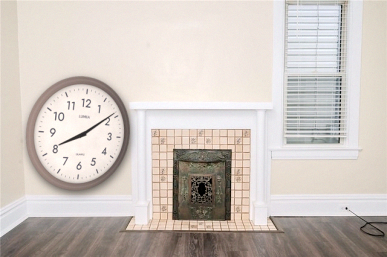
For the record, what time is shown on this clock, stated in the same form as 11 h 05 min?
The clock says 8 h 09 min
